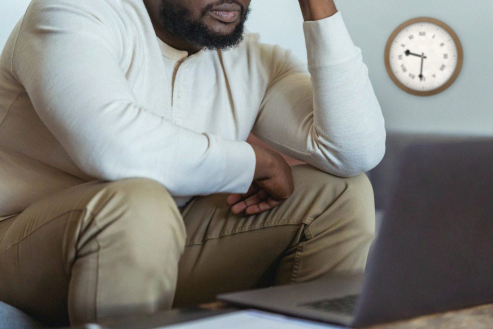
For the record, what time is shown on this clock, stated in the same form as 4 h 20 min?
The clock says 9 h 31 min
